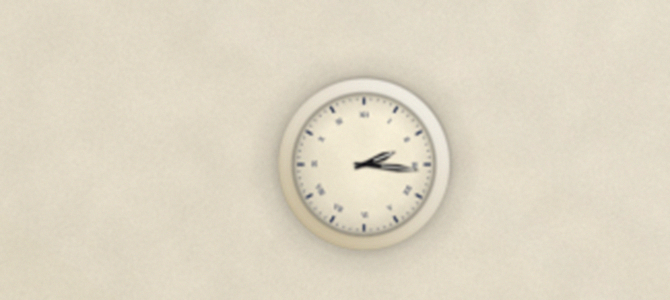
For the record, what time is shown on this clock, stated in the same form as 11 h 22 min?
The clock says 2 h 16 min
